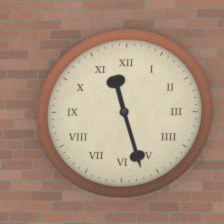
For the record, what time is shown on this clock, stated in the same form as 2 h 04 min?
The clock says 11 h 27 min
